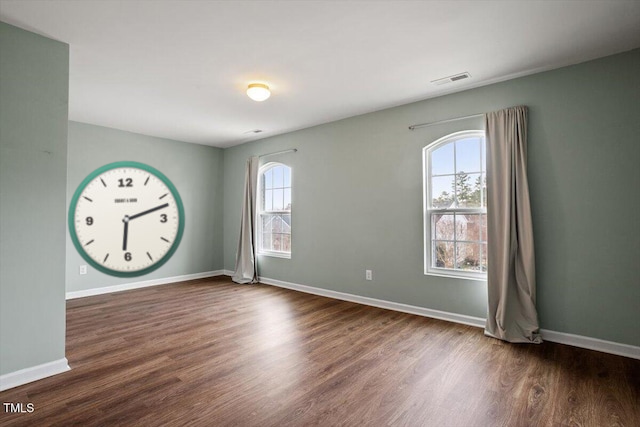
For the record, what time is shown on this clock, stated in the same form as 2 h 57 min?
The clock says 6 h 12 min
